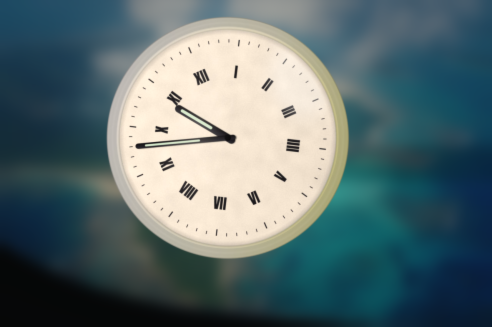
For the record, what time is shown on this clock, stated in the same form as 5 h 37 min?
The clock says 10 h 48 min
